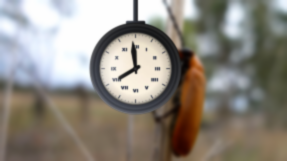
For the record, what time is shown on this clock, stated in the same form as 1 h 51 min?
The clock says 7 h 59 min
